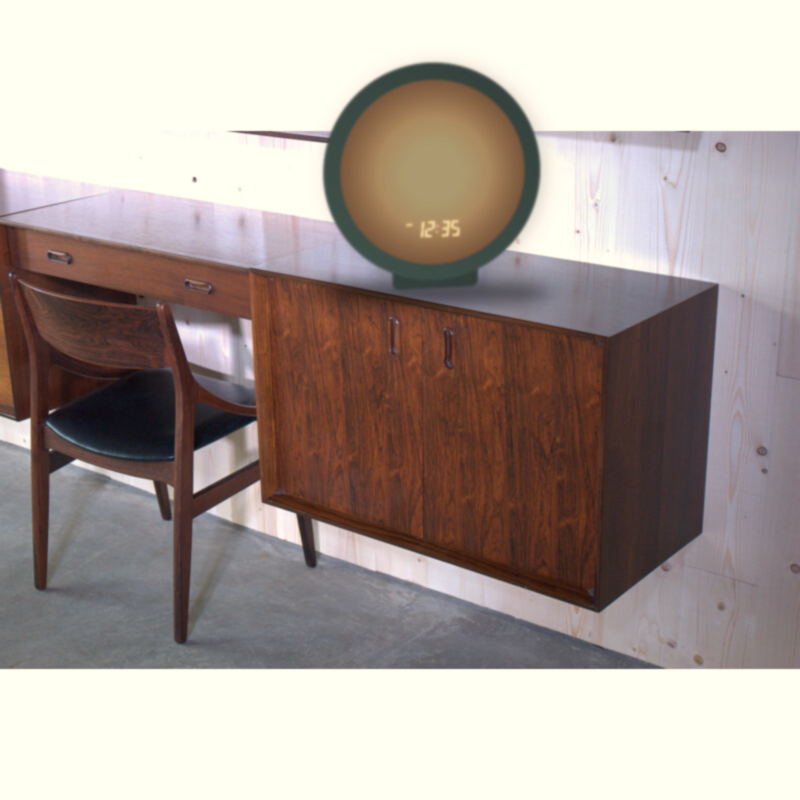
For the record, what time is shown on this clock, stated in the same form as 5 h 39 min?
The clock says 12 h 35 min
